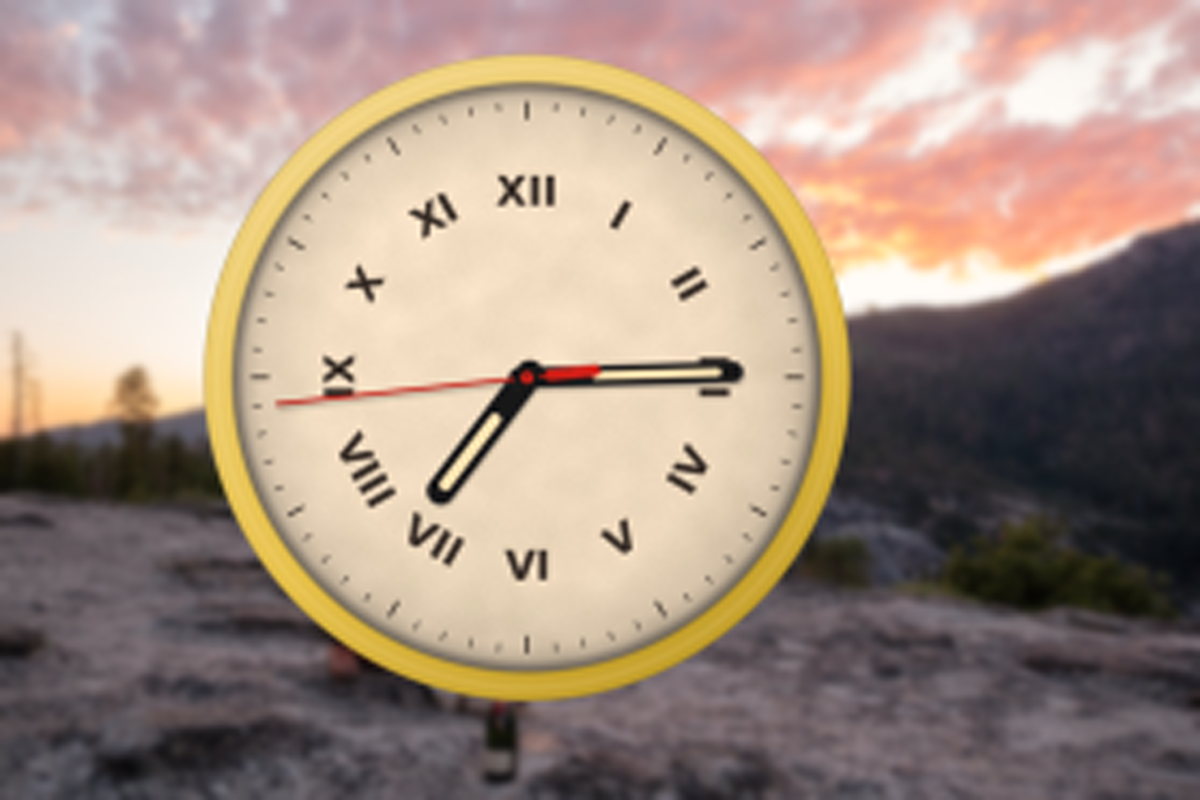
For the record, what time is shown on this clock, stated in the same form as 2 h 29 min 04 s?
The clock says 7 h 14 min 44 s
